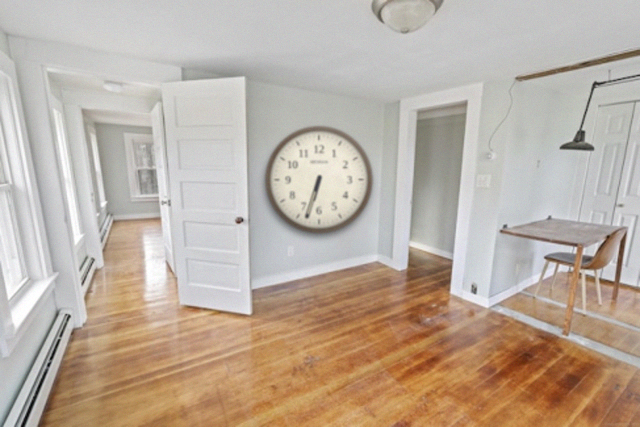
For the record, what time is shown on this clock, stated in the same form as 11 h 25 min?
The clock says 6 h 33 min
